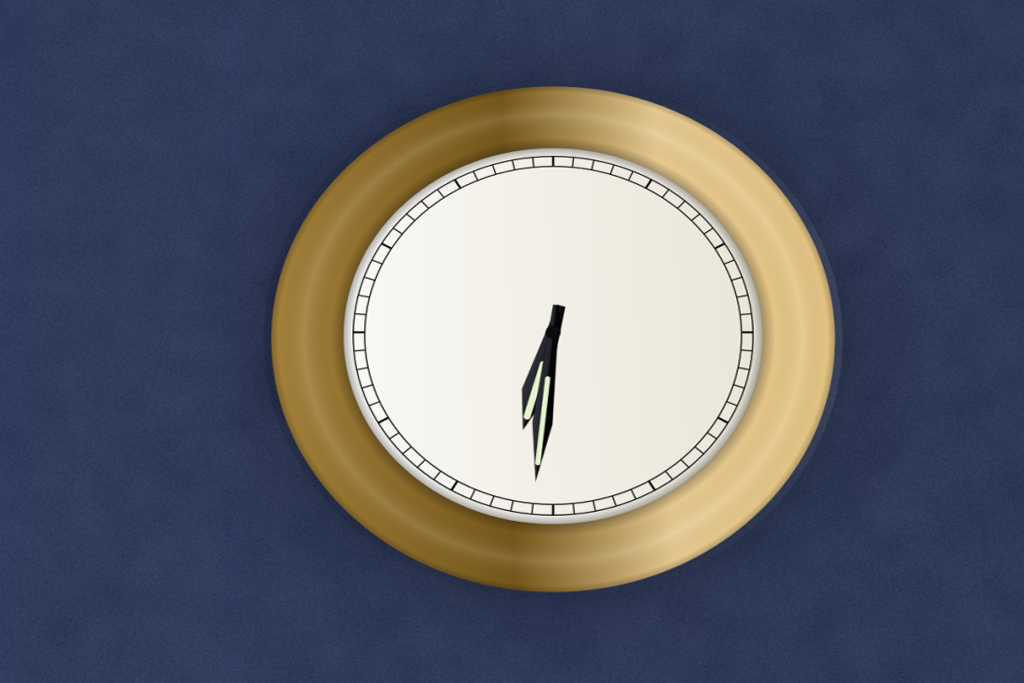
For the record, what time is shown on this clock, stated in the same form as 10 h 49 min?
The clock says 6 h 31 min
